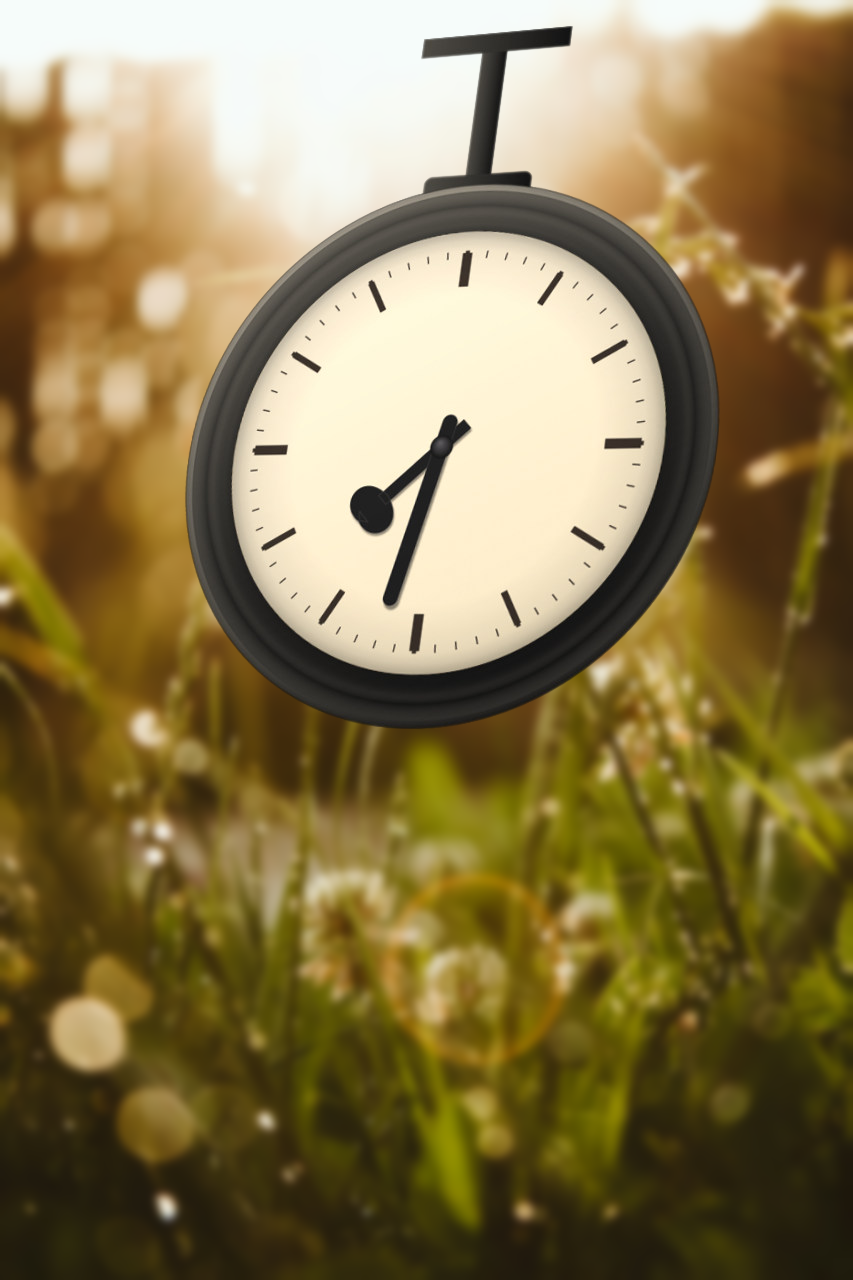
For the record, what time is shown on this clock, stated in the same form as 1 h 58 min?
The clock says 7 h 32 min
